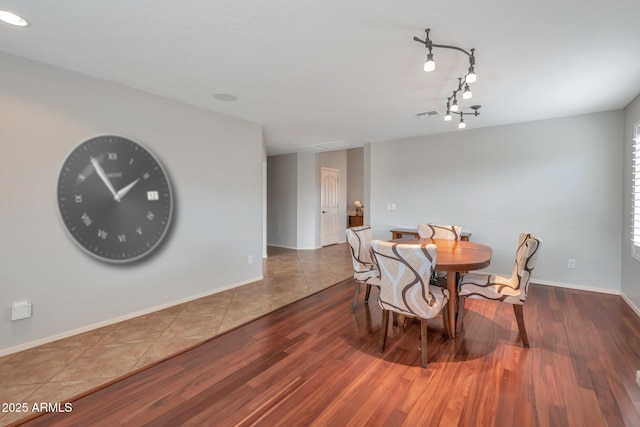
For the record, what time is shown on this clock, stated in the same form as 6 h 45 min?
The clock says 1 h 55 min
